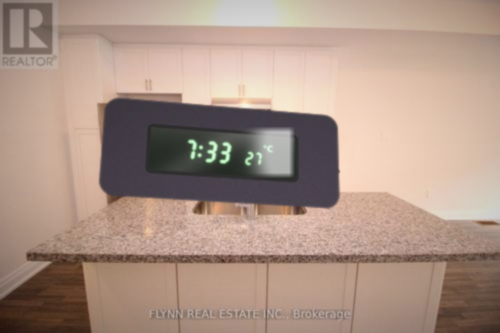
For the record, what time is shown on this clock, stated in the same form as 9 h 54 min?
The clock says 7 h 33 min
